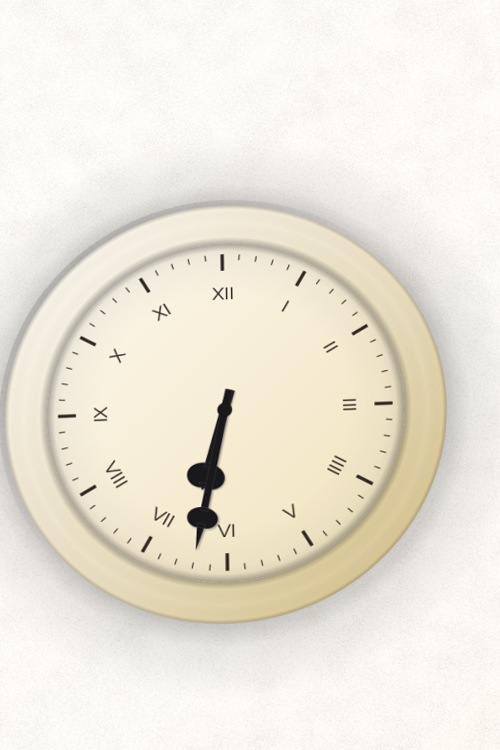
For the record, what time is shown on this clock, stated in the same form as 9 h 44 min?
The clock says 6 h 32 min
